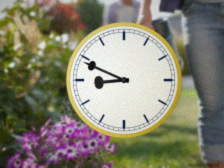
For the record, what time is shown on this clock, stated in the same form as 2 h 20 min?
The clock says 8 h 49 min
